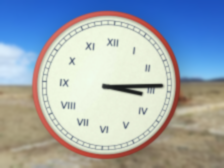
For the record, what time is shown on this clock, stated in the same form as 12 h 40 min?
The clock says 3 h 14 min
